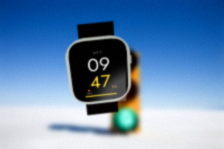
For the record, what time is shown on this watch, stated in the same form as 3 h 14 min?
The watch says 9 h 47 min
